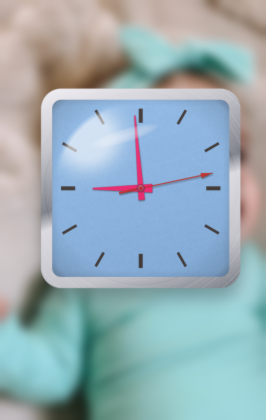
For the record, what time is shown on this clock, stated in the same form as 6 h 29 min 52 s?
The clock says 8 h 59 min 13 s
